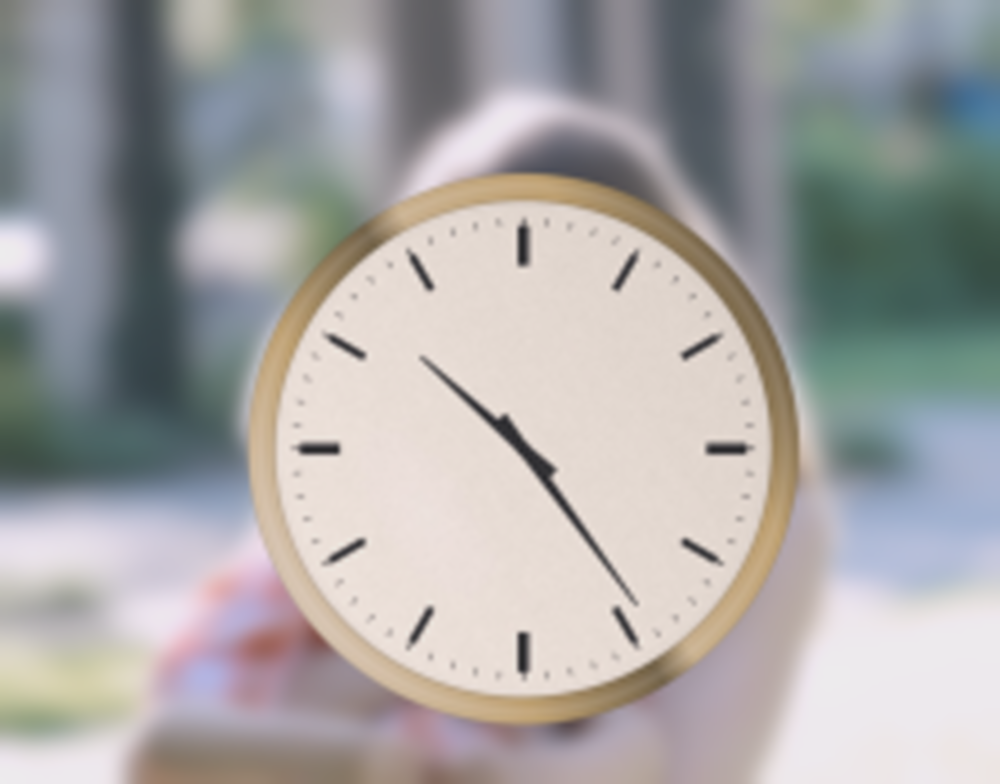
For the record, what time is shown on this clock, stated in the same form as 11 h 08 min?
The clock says 10 h 24 min
